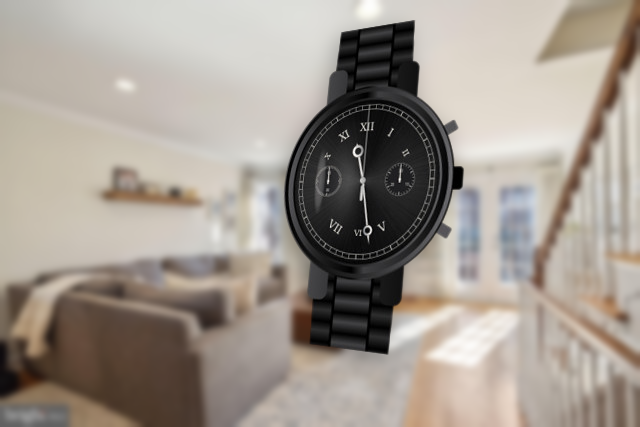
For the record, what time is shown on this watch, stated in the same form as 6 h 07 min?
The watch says 11 h 28 min
